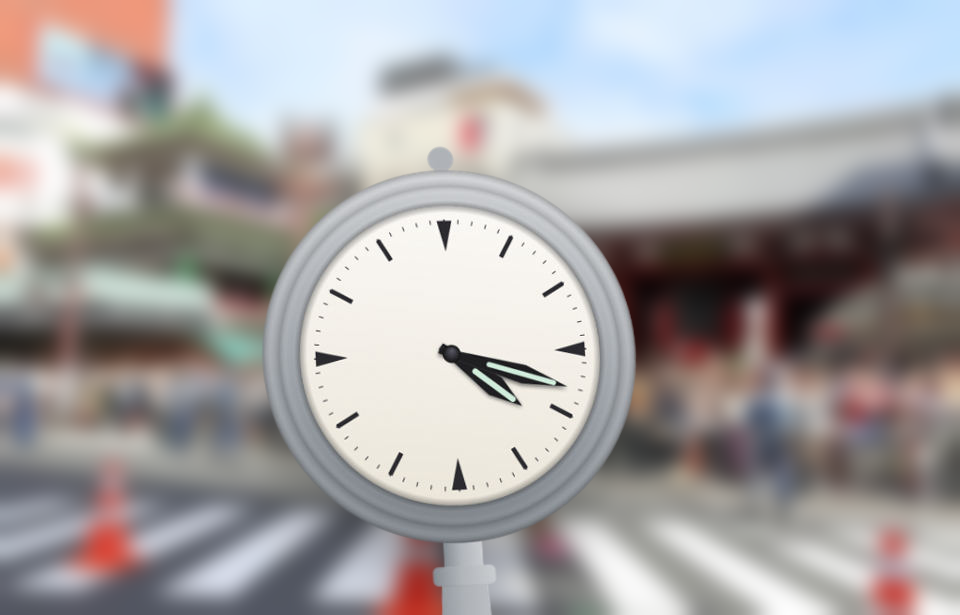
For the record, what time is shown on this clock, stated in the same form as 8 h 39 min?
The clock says 4 h 18 min
